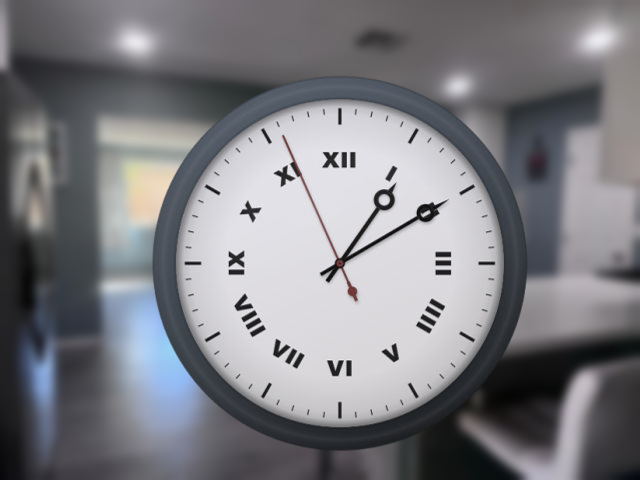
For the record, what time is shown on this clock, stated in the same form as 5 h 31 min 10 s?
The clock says 1 h 09 min 56 s
